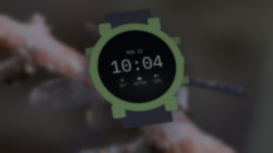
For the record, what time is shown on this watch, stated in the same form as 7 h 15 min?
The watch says 10 h 04 min
